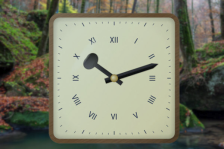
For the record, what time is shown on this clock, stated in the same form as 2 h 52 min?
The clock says 10 h 12 min
